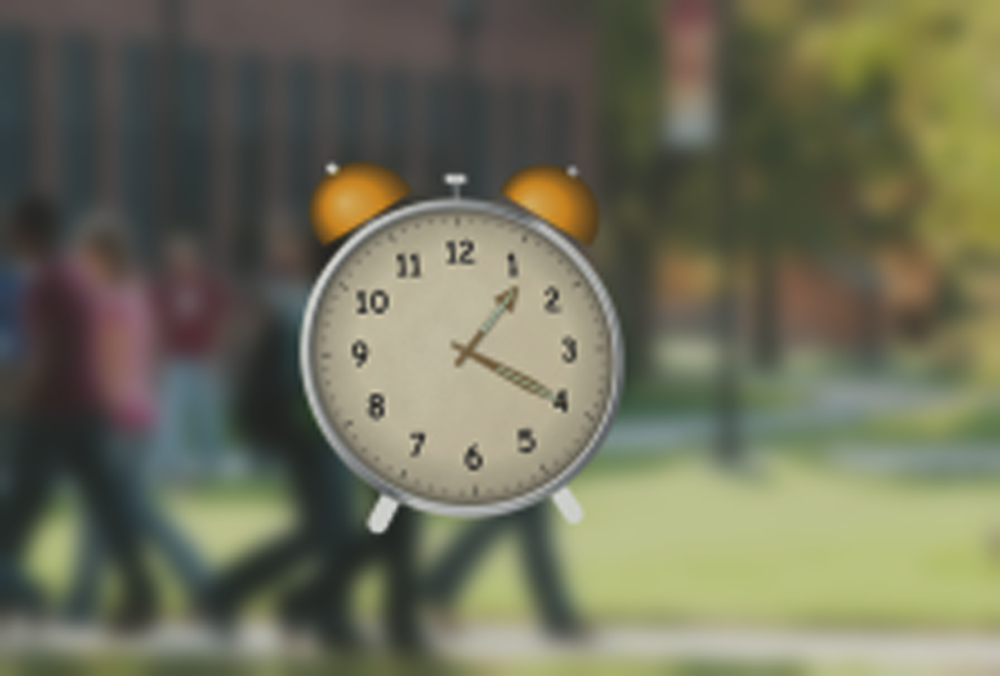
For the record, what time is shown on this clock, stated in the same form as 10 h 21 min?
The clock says 1 h 20 min
